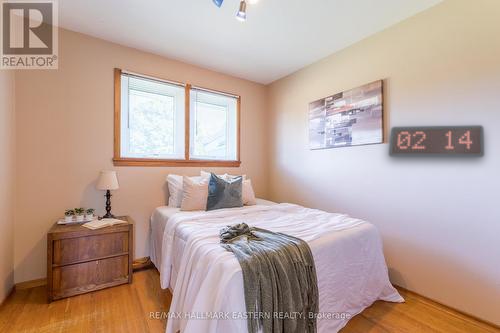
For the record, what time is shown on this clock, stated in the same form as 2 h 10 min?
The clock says 2 h 14 min
